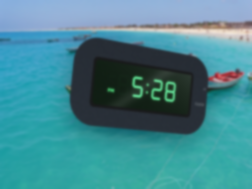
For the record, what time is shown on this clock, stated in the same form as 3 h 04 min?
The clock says 5 h 28 min
